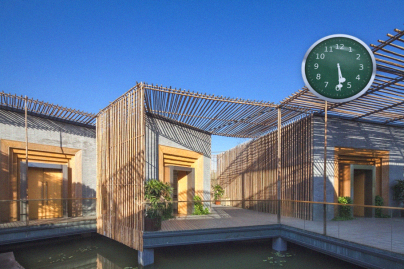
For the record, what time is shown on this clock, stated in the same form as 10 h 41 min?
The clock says 5 h 29 min
